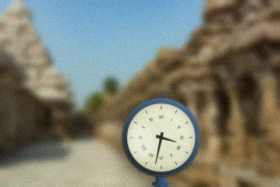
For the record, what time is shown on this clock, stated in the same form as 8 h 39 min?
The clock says 3 h 32 min
